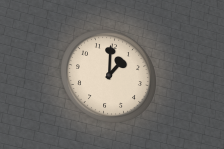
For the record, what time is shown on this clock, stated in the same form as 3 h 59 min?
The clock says 12 h 59 min
